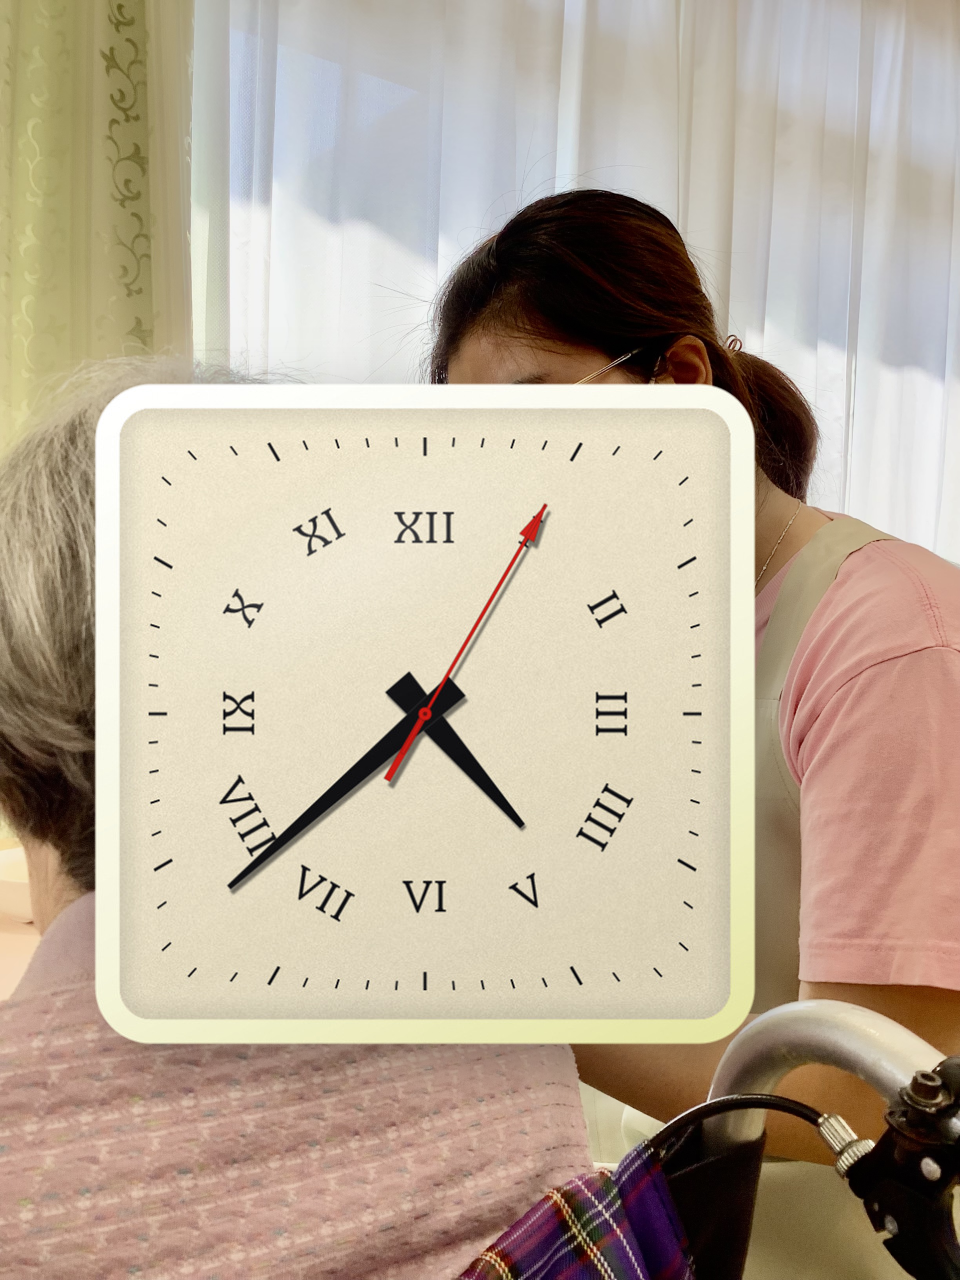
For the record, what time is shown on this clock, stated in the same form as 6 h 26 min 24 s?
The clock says 4 h 38 min 05 s
